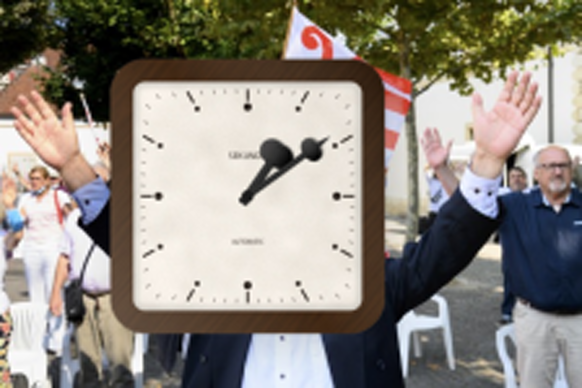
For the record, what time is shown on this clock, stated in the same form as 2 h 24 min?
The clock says 1 h 09 min
